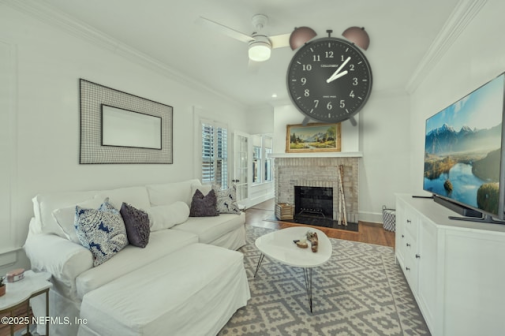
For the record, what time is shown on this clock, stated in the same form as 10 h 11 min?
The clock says 2 h 07 min
